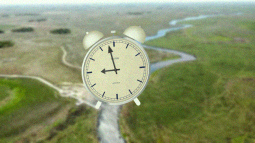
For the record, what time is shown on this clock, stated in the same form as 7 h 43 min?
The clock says 8 h 58 min
